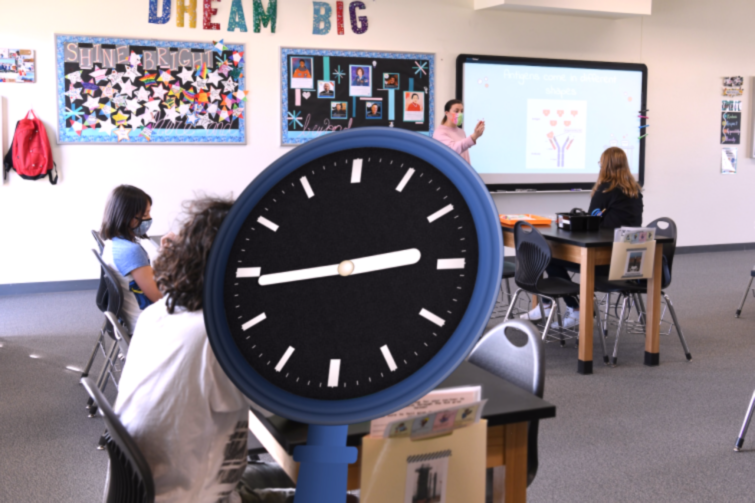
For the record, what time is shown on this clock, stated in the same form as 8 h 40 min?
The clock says 2 h 44 min
